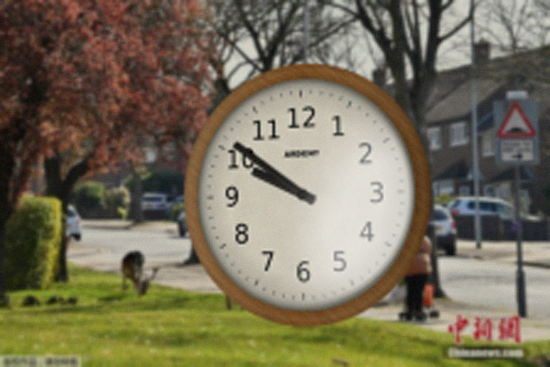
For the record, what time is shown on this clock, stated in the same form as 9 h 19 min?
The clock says 9 h 51 min
